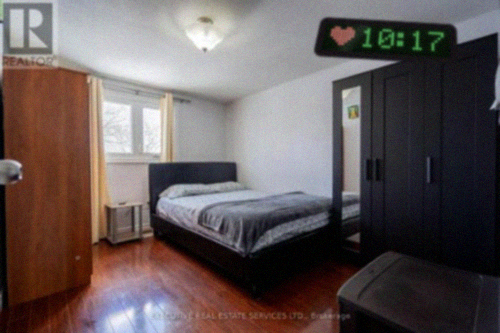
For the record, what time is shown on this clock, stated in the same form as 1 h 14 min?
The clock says 10 h 17 min
